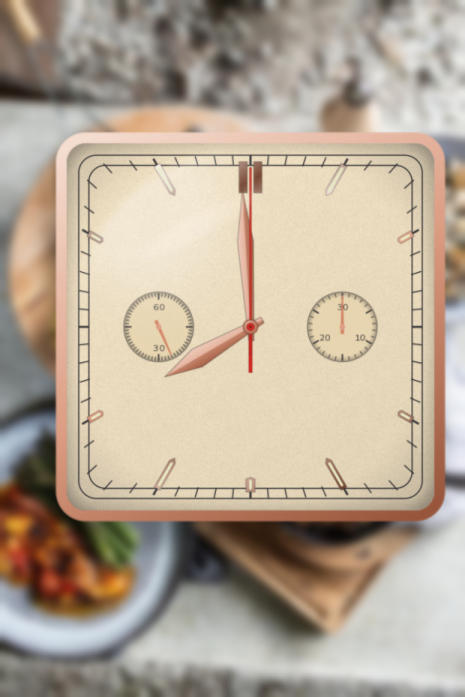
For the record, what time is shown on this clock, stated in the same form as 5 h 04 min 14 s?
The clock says 7 h 59 min 26 s
